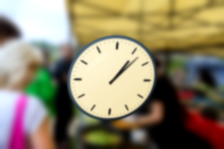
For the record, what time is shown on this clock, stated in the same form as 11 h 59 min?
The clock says 1 h 07 min
